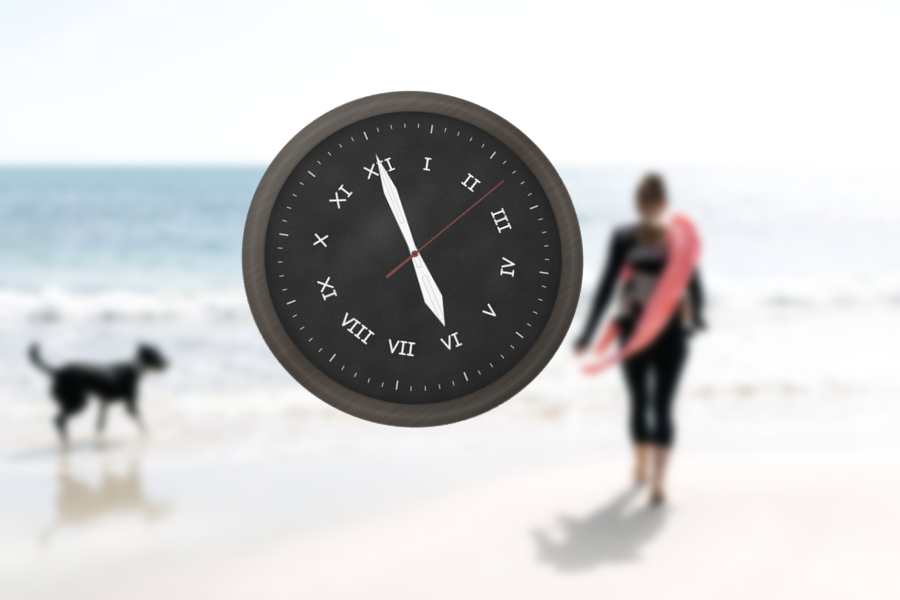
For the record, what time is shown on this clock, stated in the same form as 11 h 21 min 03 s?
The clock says 6 h 00 min 12 s
